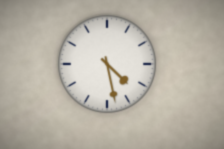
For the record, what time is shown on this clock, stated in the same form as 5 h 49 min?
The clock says 4 h 28 min
